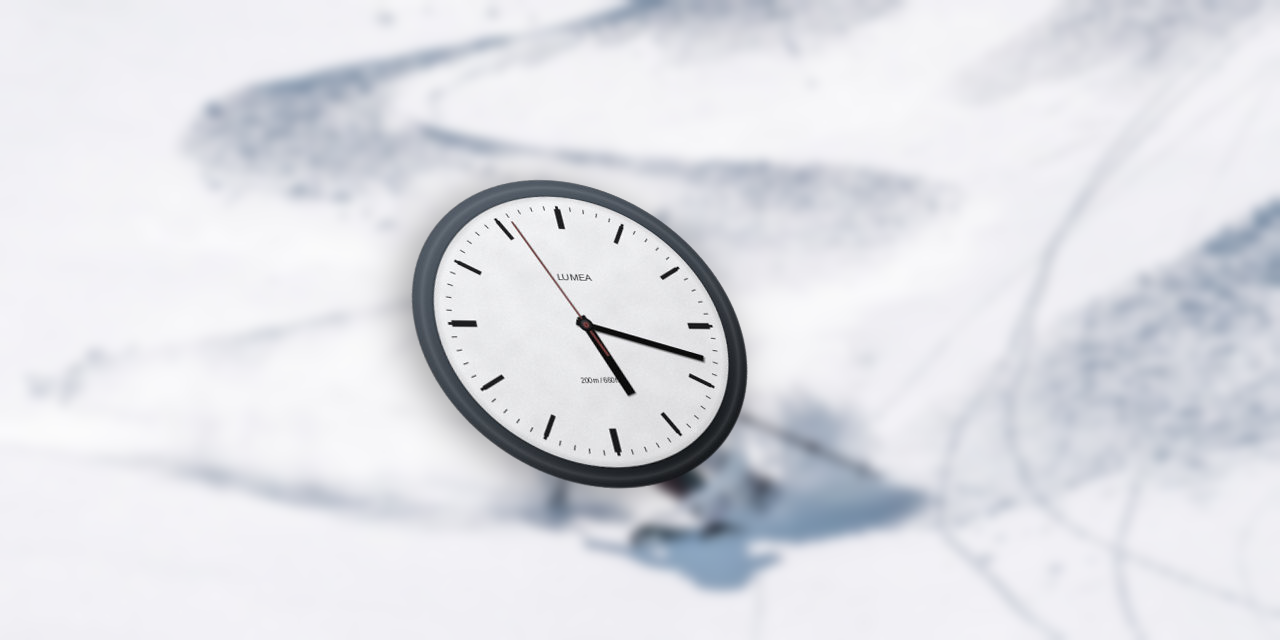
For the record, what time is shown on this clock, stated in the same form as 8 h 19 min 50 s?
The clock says 5 h 17 min 56 s
